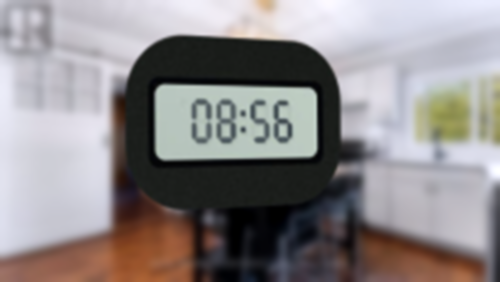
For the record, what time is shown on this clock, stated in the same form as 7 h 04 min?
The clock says 8 h 56 min
